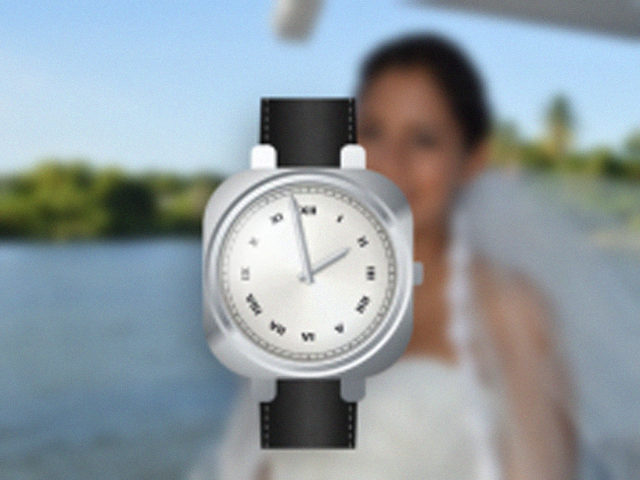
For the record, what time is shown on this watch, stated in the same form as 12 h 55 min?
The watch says 1 h 58 min
